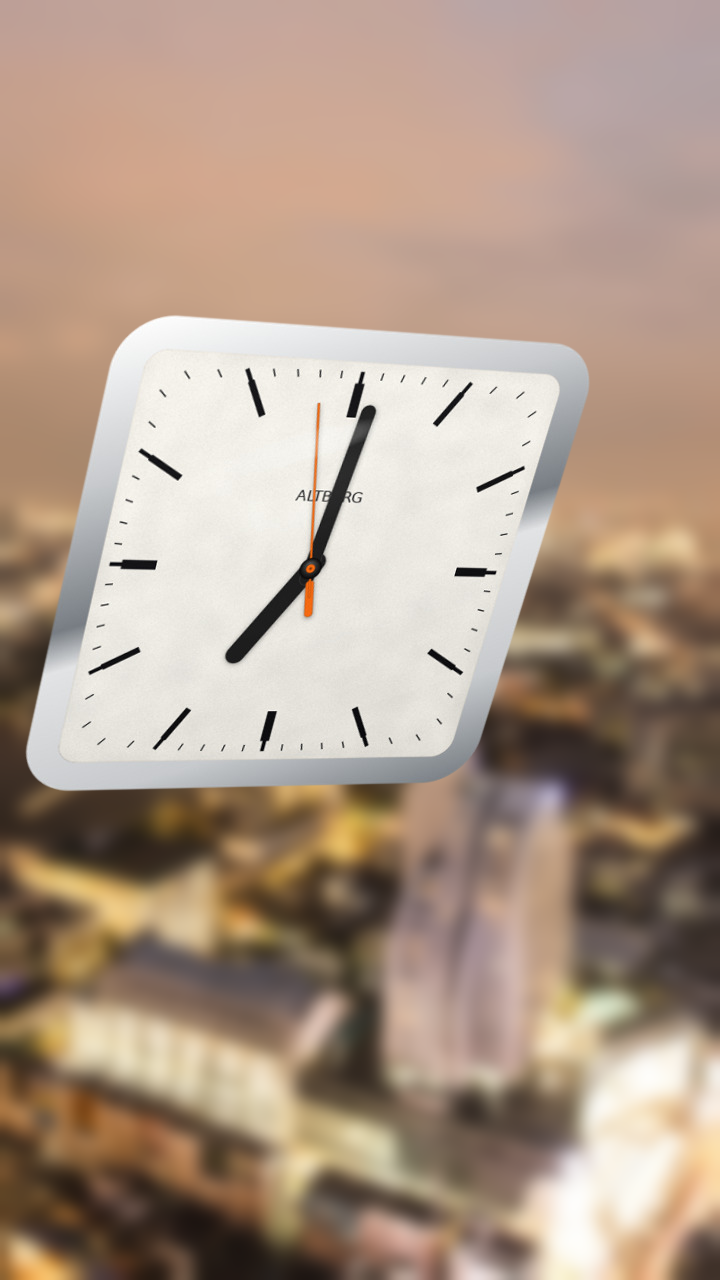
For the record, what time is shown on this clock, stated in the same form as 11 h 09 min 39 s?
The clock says 7 h 00 min 58 s
